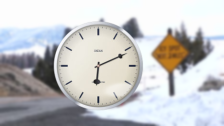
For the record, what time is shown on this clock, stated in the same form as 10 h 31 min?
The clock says 6 h 11 min
